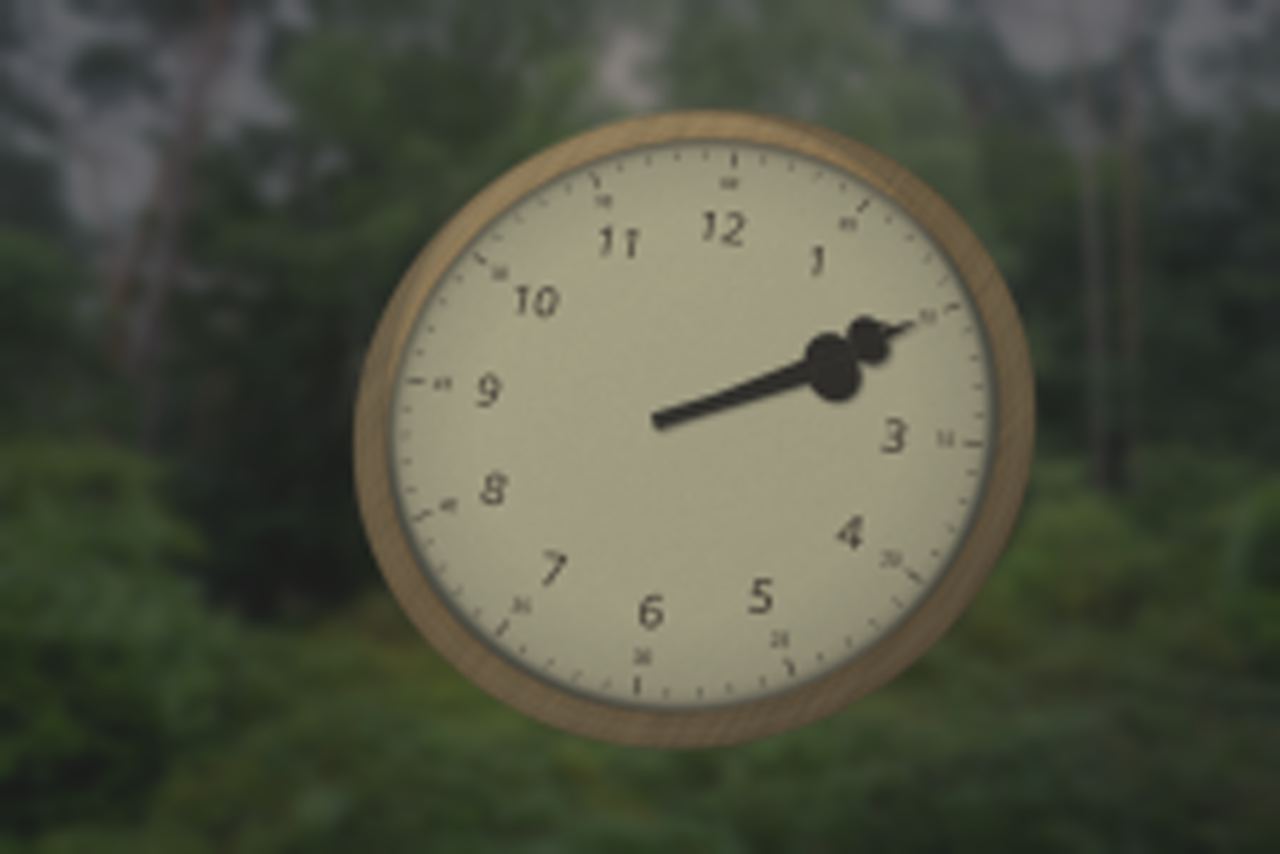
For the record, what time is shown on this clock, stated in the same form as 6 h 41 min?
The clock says 2 h 10 min
